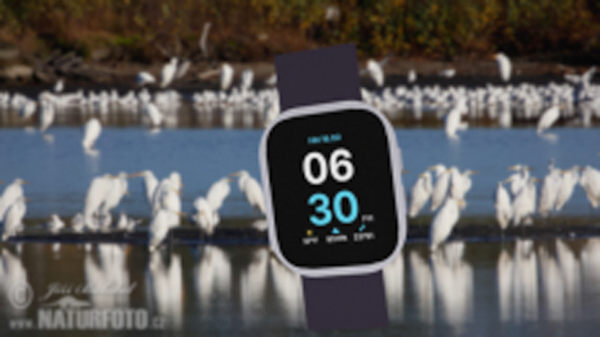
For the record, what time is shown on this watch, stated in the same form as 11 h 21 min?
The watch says 6 h 30 min
